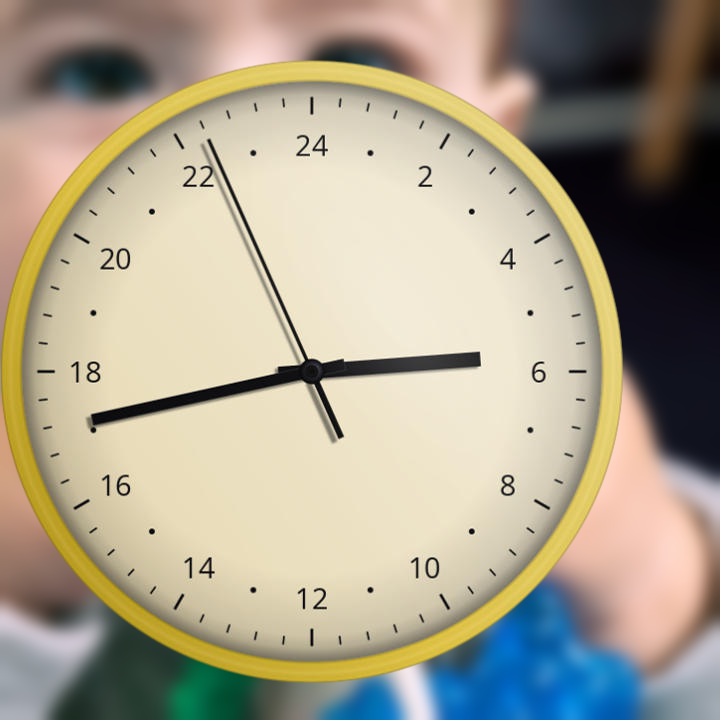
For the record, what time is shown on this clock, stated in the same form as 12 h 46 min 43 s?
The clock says 5 h 42 min 56 s
